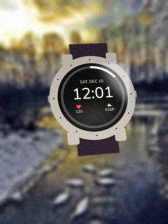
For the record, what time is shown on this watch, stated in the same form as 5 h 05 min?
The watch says 12 h 01 min
